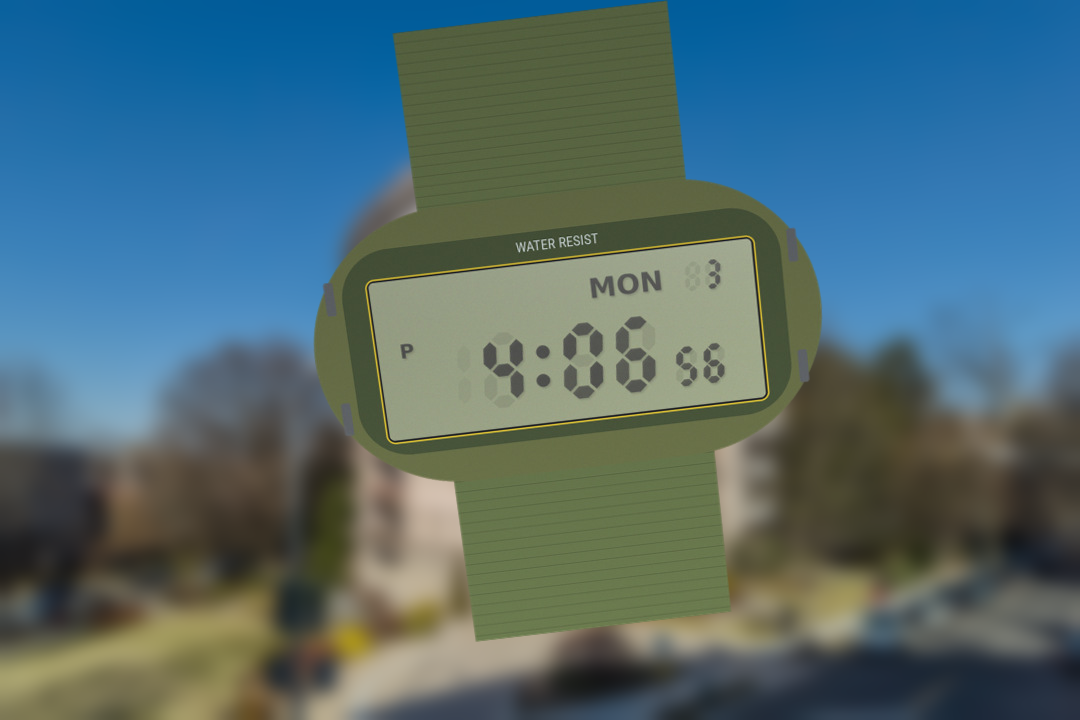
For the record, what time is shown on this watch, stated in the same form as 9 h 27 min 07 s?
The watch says 4 h 06 min 56 s
